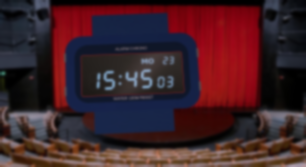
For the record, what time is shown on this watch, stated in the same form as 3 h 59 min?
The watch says 15 h 45 min
